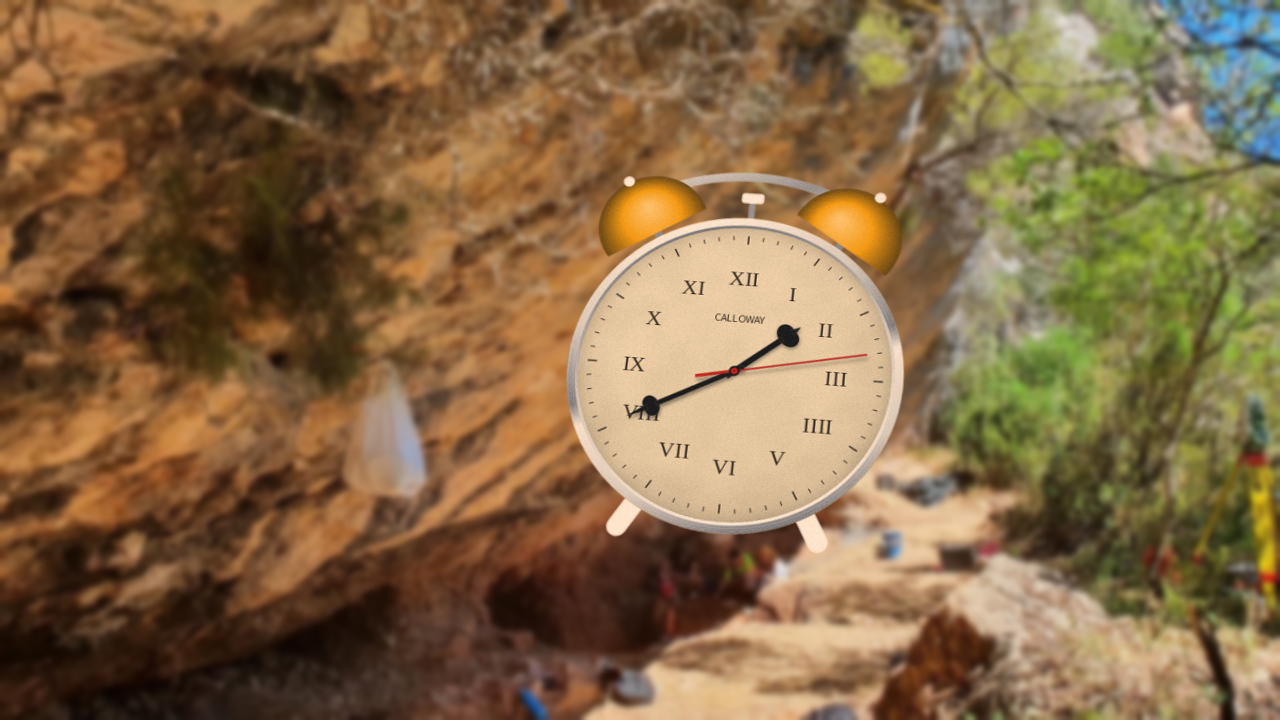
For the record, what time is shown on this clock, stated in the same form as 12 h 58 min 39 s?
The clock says 1 h 40 min 13 s
